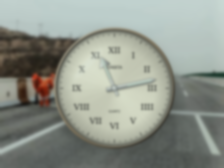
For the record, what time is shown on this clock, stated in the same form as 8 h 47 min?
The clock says 11 h 13 min
